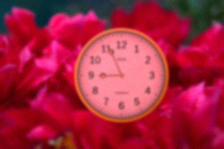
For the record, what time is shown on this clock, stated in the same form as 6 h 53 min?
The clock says 8 h 56 min
